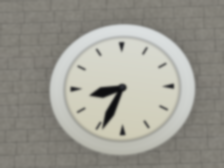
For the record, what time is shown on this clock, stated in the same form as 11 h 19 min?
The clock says 8 h 34 min
